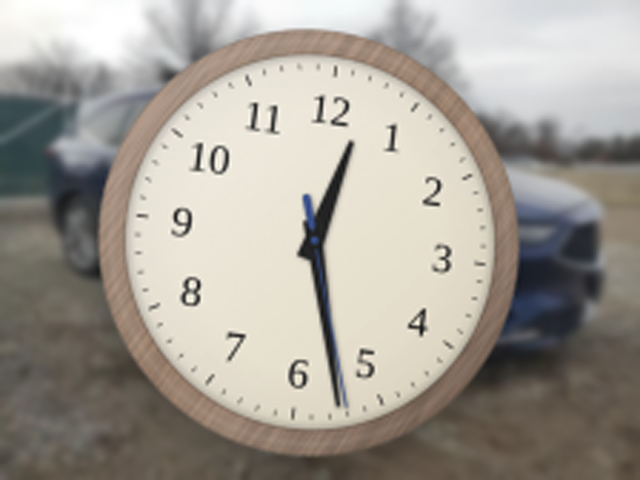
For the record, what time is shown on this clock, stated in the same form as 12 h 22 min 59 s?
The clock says 12 h 27 min 27 s
